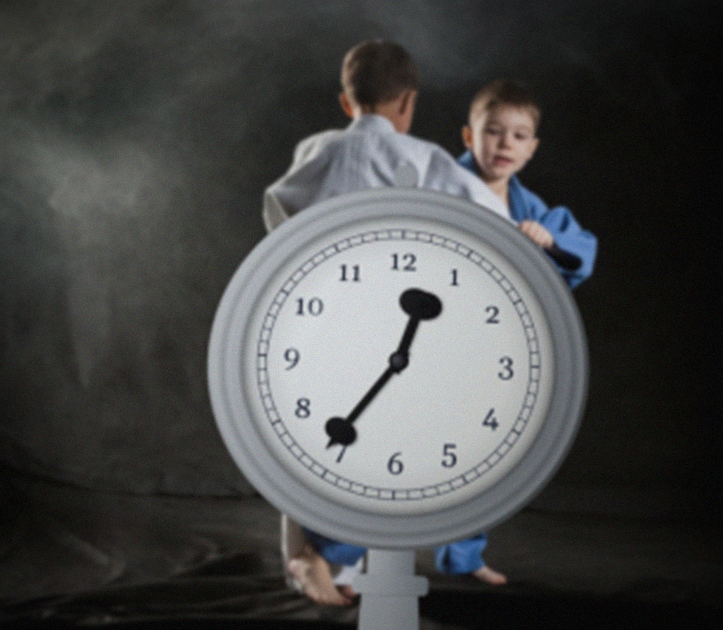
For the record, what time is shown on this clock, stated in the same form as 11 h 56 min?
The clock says 12 h 36 min
